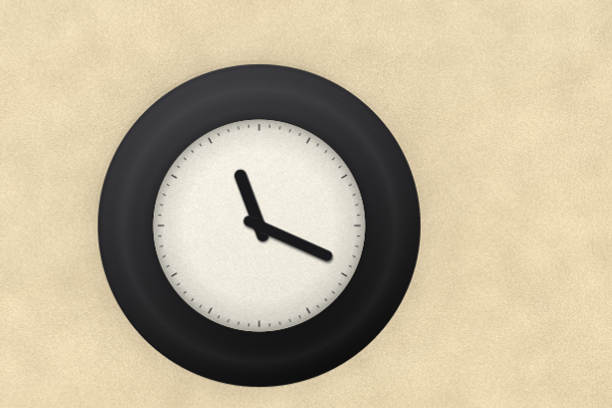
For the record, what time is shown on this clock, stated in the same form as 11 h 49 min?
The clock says 11 h 19 min
